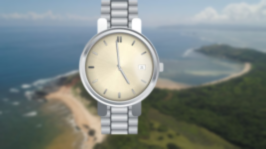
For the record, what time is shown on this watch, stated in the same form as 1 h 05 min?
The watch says 4 h 59 min
